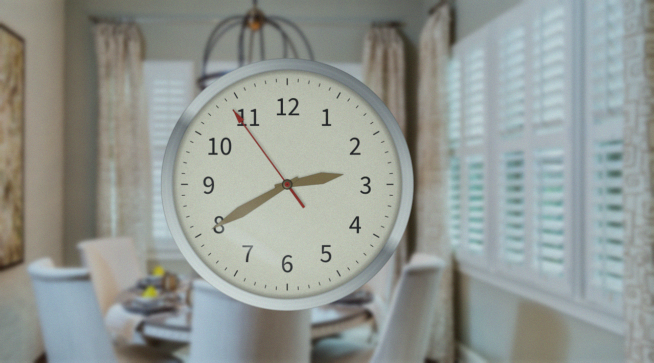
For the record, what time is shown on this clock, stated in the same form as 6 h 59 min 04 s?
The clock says 2 h 39 min 54 s
